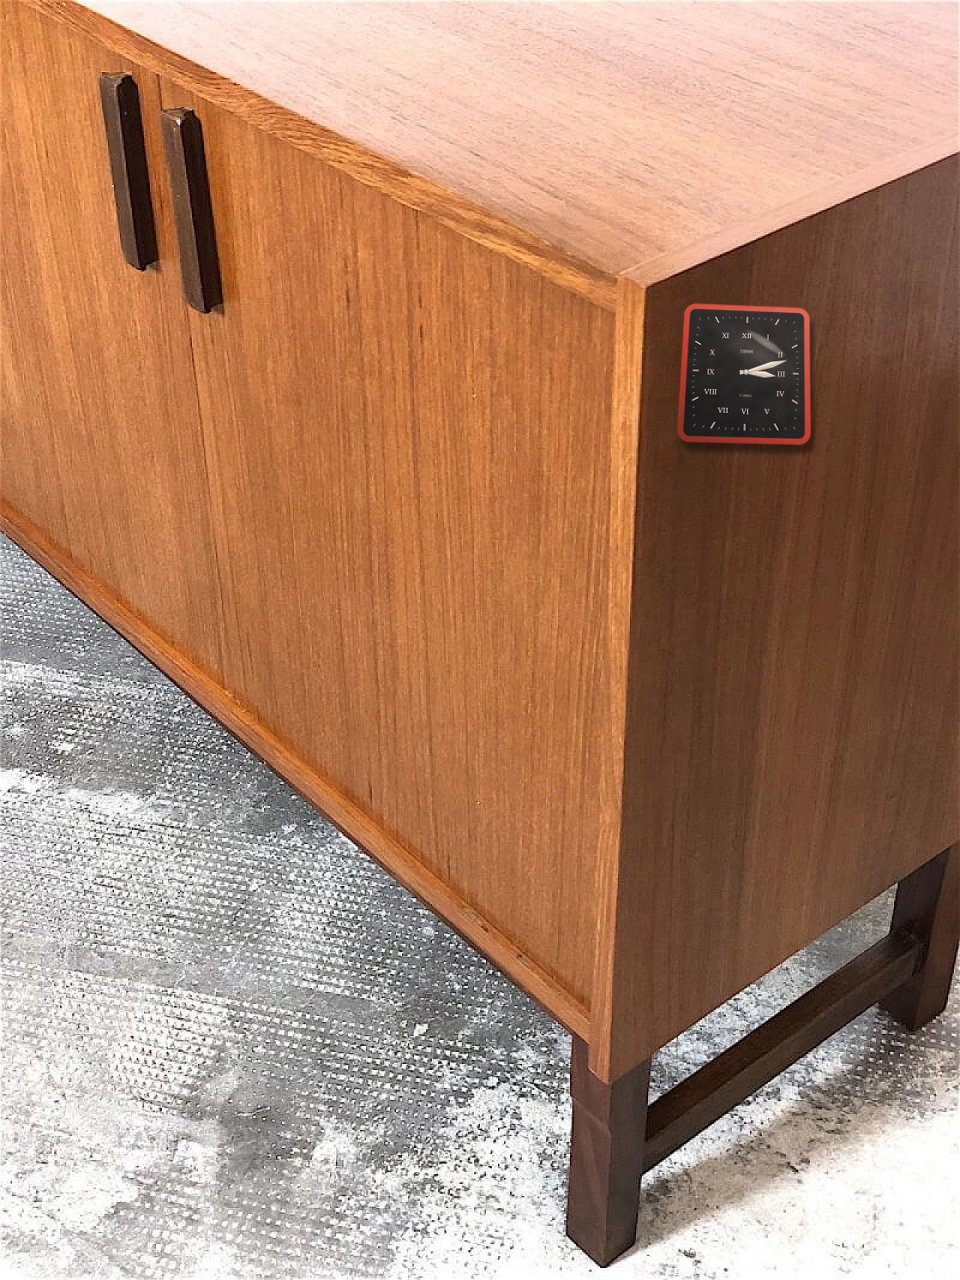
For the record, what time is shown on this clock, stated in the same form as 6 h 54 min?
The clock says 3 h 12 min
